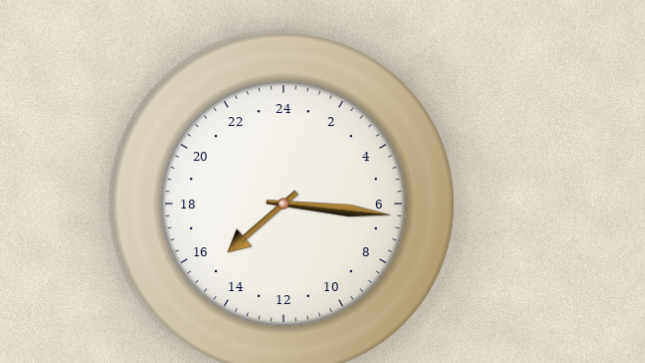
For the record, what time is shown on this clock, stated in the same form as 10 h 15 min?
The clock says 15 h 16 min
